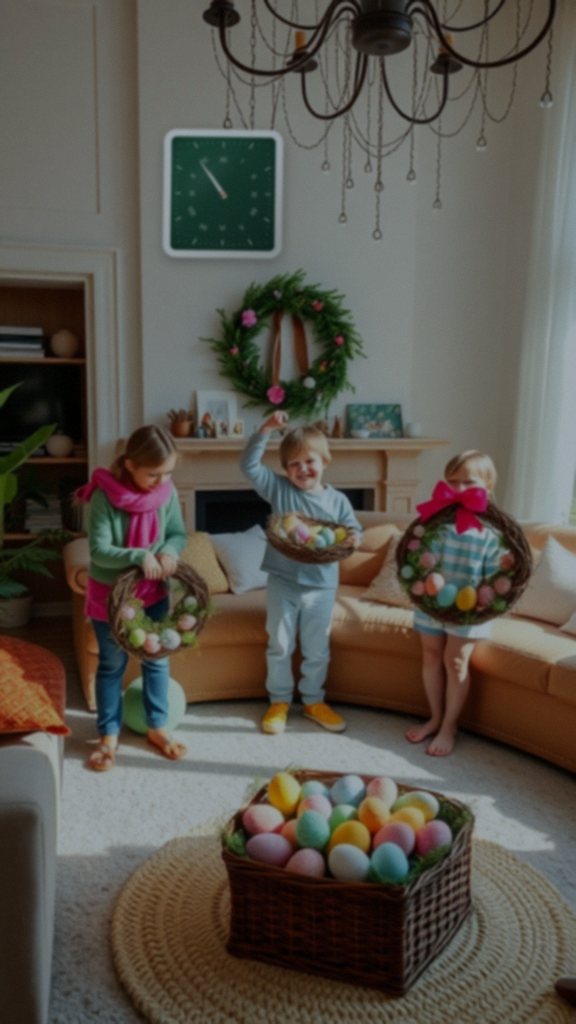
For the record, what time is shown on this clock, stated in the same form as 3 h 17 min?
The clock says 10 h 54 min
